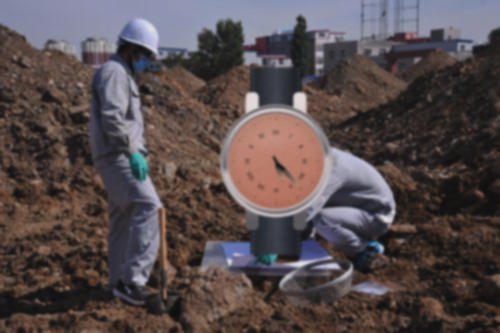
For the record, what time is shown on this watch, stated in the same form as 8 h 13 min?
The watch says 5 h 23 min
